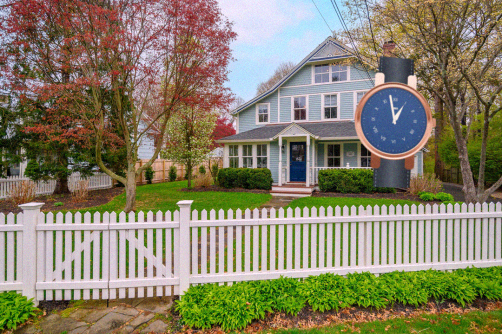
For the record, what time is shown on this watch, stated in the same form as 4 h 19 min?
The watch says 12 h 58 min
